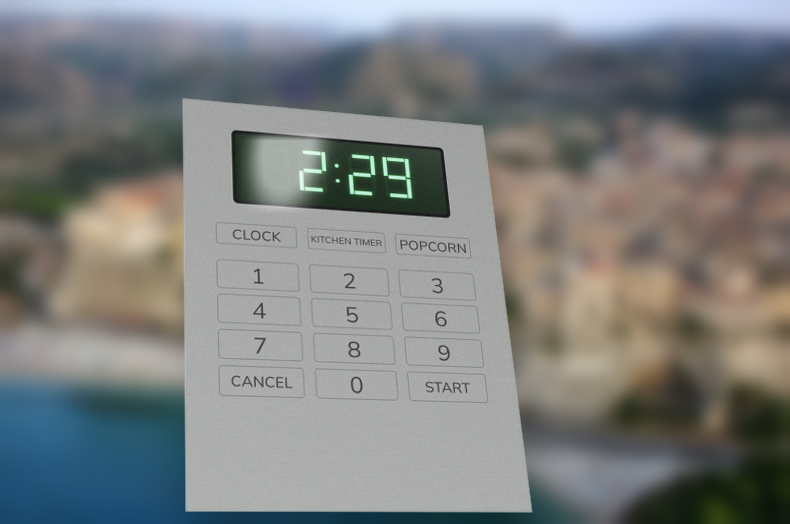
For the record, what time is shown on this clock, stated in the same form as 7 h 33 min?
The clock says 2 h 29 min
